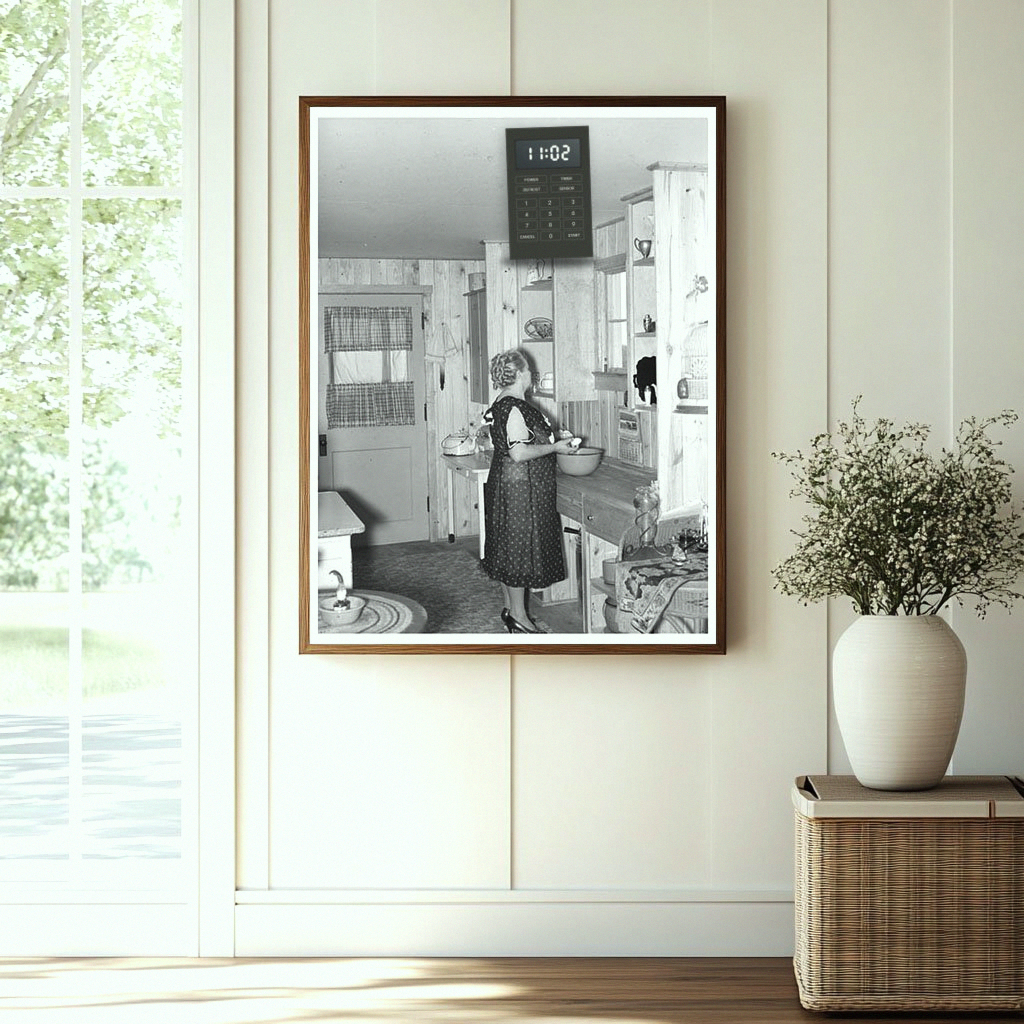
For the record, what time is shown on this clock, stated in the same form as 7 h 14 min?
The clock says 11 h 02 min
